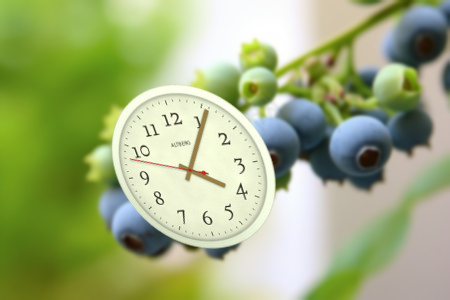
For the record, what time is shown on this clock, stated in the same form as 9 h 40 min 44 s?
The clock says 4 h 05 min 48 s
